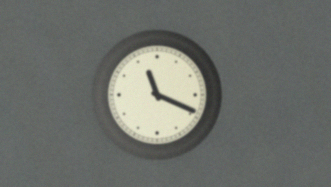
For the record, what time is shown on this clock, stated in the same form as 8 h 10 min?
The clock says 11 h 19 min
